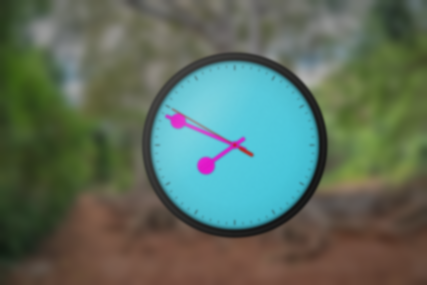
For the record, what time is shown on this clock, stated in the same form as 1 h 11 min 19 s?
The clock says 7 h 48 min 50 s
